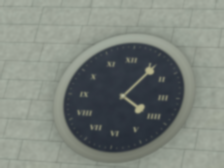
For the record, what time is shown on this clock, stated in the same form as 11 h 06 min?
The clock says 4 h 06 min
